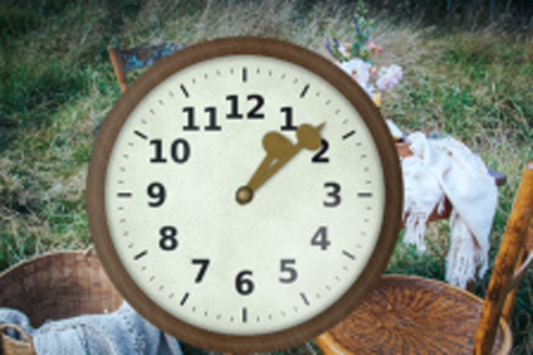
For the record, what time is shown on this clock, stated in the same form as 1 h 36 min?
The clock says 1 h 08 min
